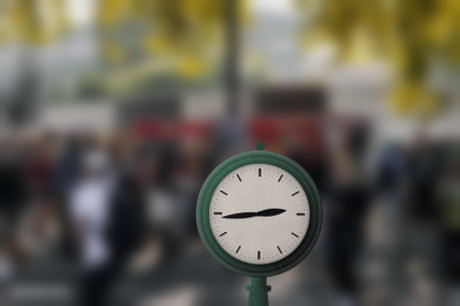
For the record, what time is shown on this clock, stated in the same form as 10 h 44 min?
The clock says 2 h 44 min
